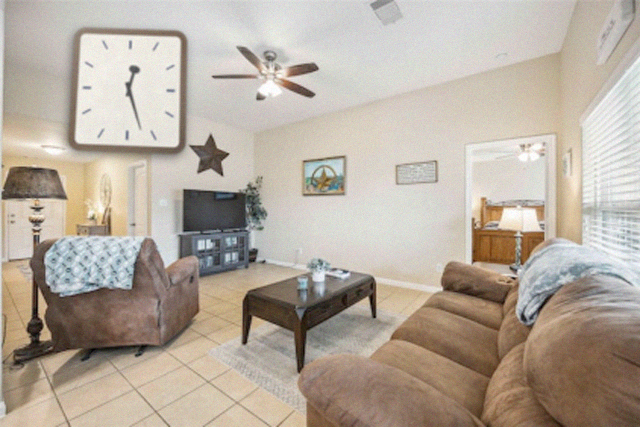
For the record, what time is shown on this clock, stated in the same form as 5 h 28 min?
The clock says 12 h 27 min
